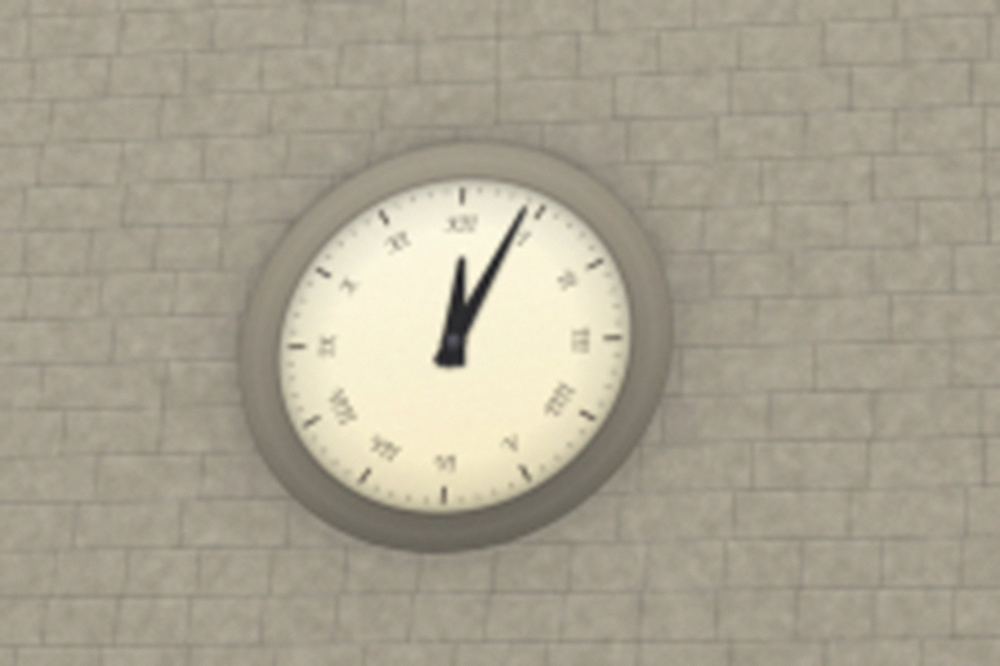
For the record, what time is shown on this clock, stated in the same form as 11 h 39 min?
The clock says 12 h 04 min
